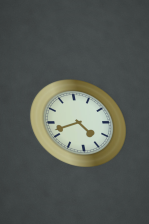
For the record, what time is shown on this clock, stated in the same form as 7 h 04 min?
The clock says 4 h 42 min
